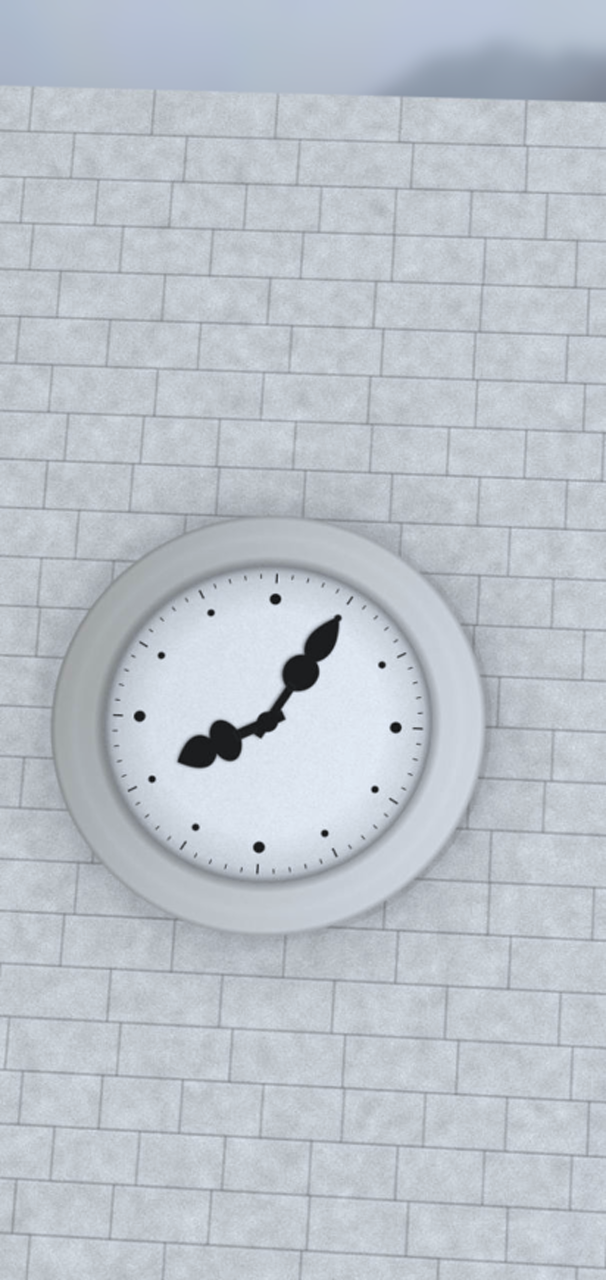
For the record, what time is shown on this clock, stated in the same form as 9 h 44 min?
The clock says 8 h 05 min
